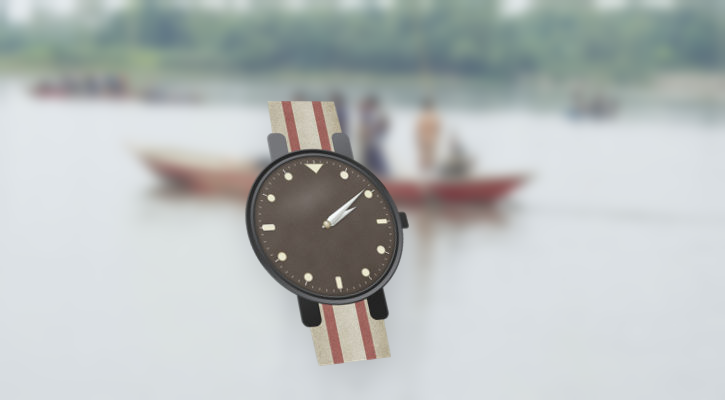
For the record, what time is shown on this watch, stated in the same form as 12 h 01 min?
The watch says 2 h 09 min
